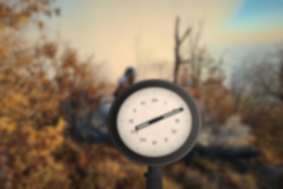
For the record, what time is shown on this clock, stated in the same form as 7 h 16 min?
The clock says 8 h 11 min
